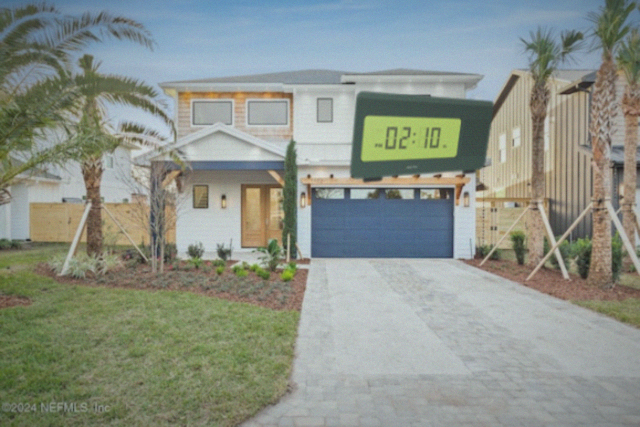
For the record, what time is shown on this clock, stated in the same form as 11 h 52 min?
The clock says 2 h 10 min
